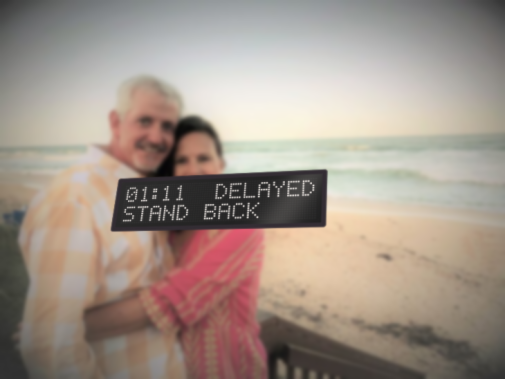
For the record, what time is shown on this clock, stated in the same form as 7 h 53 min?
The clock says 1 h 11 min
